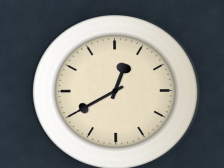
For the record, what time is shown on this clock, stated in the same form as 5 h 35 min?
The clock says 12 h 40 min
